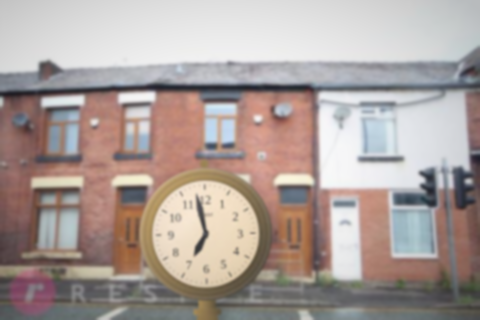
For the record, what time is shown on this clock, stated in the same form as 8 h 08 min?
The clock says 6 h 58 min
